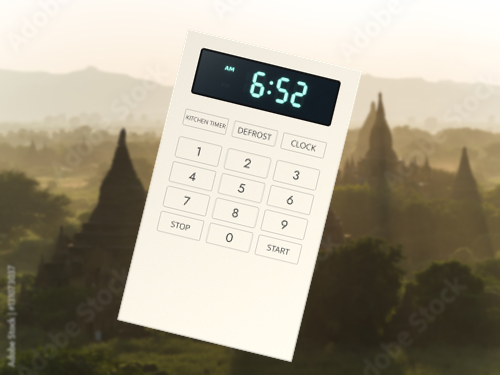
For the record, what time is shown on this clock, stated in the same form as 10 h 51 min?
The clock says 6 h 52 min
